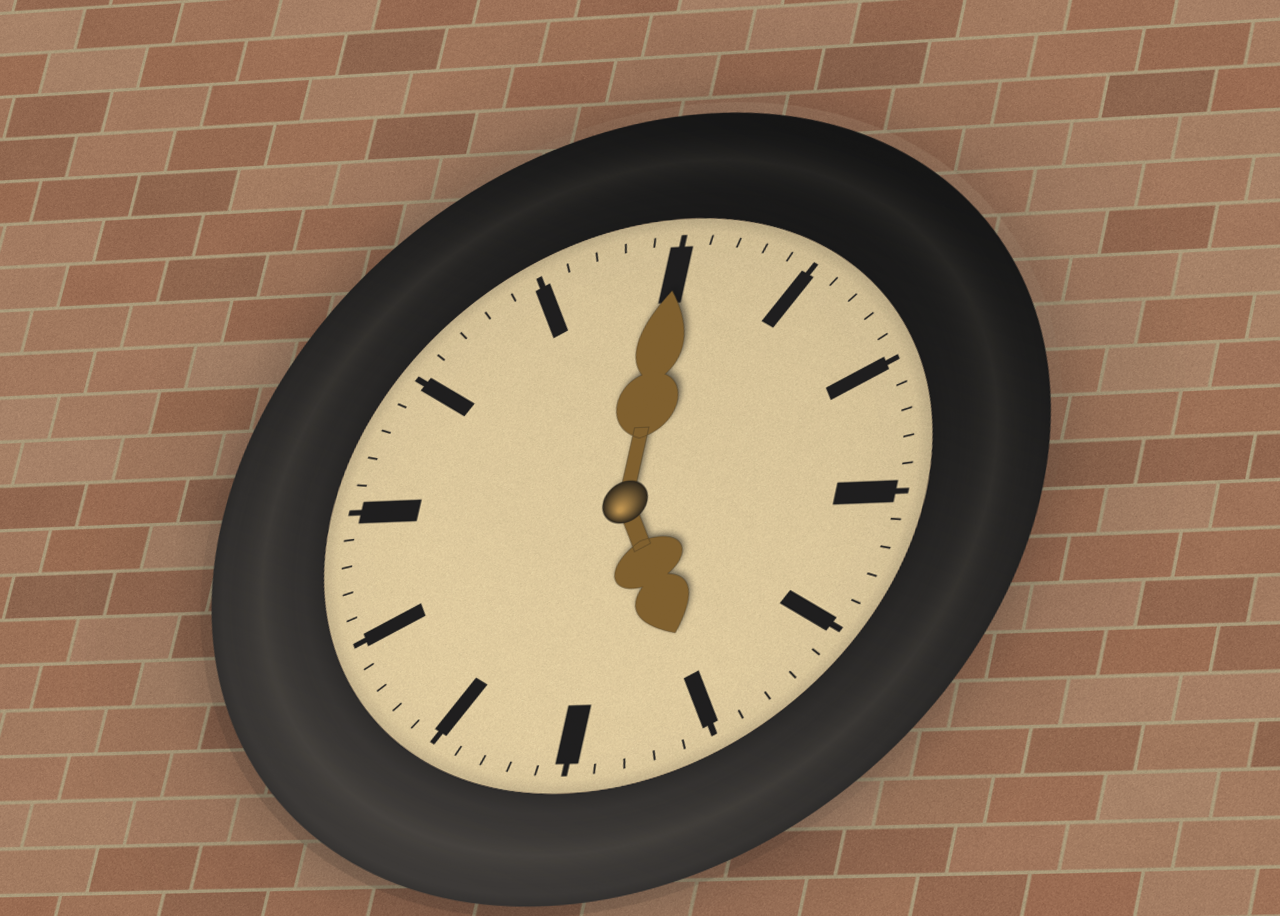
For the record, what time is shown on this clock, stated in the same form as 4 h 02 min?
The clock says 5 h 00 min
